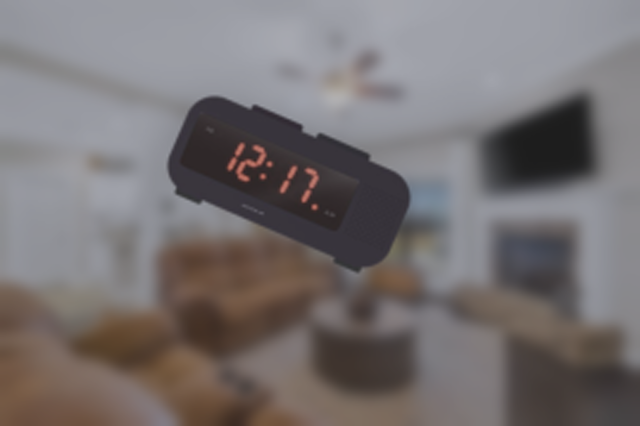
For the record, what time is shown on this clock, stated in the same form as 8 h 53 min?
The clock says 12 h 17 min
